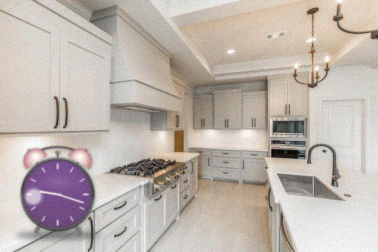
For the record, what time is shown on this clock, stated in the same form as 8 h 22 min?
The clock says 9 h 18 min
